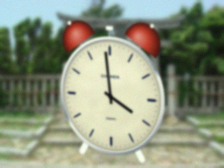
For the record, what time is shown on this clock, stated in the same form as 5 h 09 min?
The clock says 3 h 59 min
